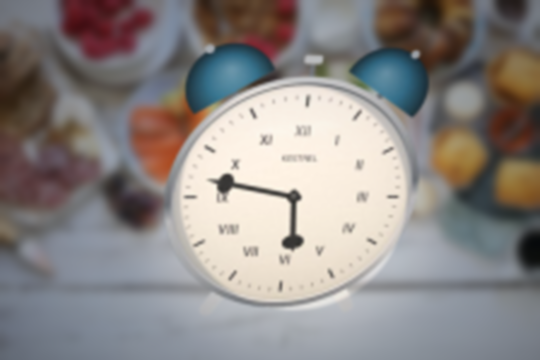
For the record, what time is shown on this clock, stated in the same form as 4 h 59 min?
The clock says 5 h 47 min
